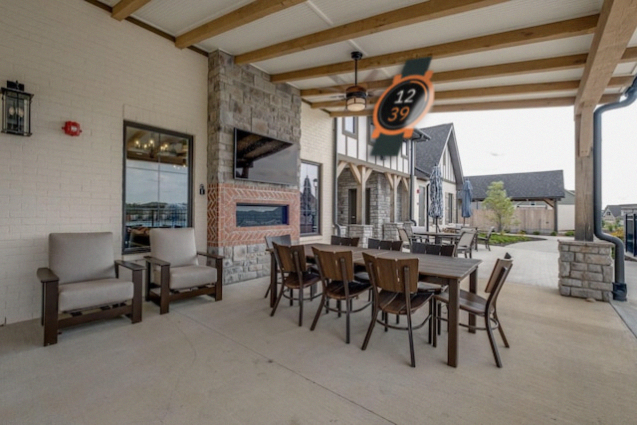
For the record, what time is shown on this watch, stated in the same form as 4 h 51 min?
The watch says 12 h 39 min
